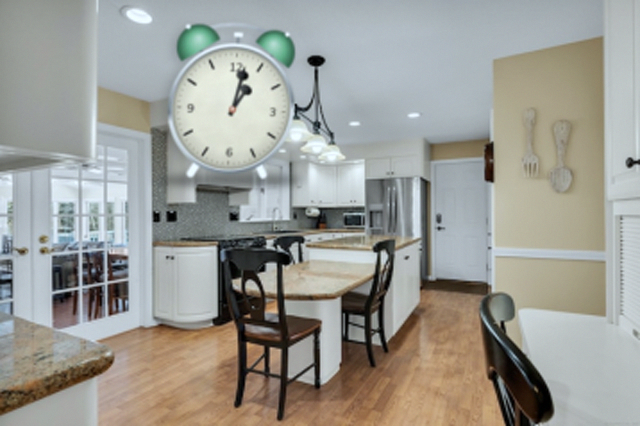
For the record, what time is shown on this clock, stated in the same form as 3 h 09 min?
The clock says 1 h 02 min
